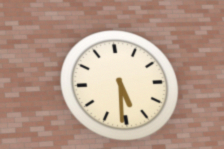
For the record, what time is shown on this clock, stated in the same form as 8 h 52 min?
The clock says 5 h 31 min
